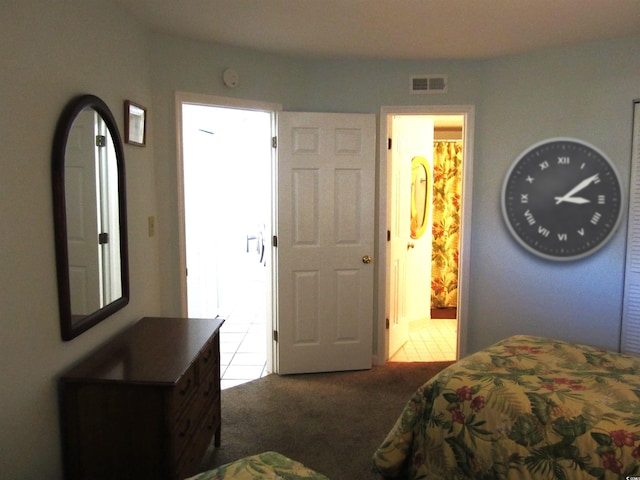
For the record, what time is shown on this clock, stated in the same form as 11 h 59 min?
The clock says 3 h 09 min
